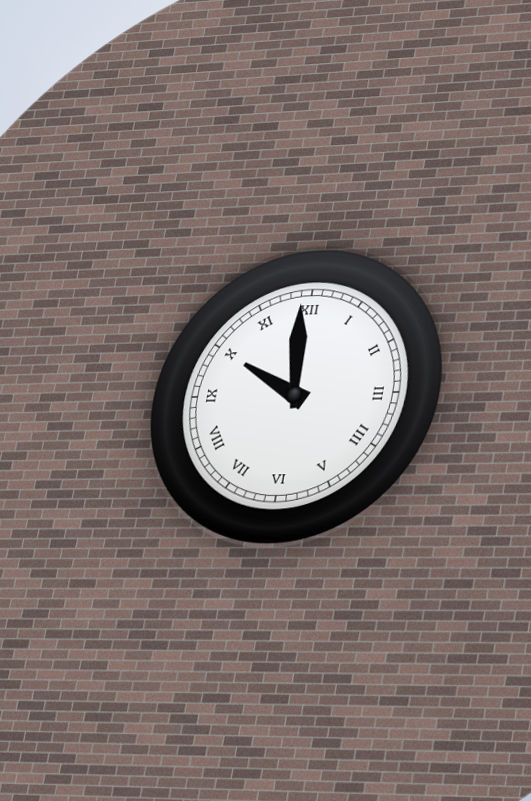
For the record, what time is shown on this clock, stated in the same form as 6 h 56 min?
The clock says 9 h 59 min
